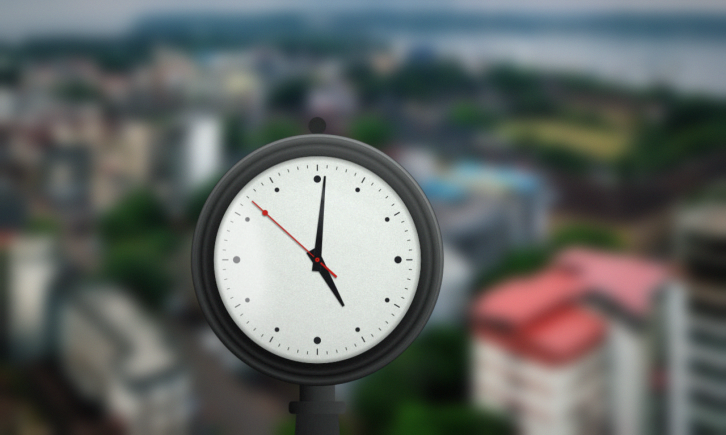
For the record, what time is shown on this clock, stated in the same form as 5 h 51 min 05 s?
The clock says 5 h 00 min 52 s
